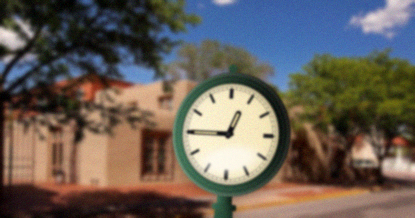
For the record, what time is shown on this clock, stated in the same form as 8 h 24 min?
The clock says 12 h 45 min
